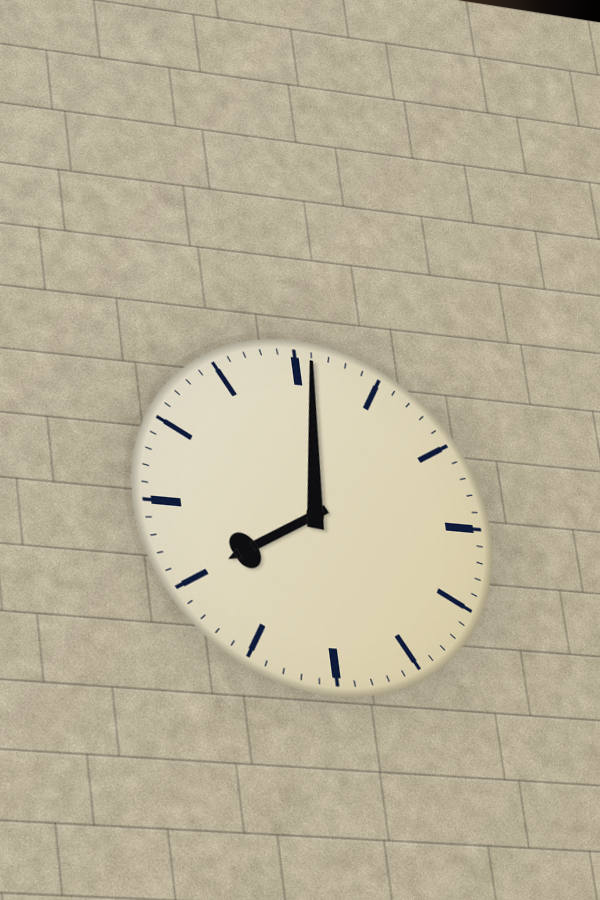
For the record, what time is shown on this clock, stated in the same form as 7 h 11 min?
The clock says 8 h 01 min
